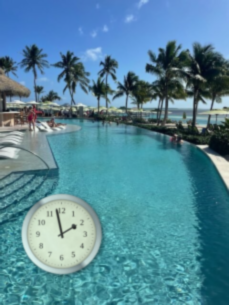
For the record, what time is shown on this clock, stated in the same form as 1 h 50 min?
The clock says 1 h 58 min
